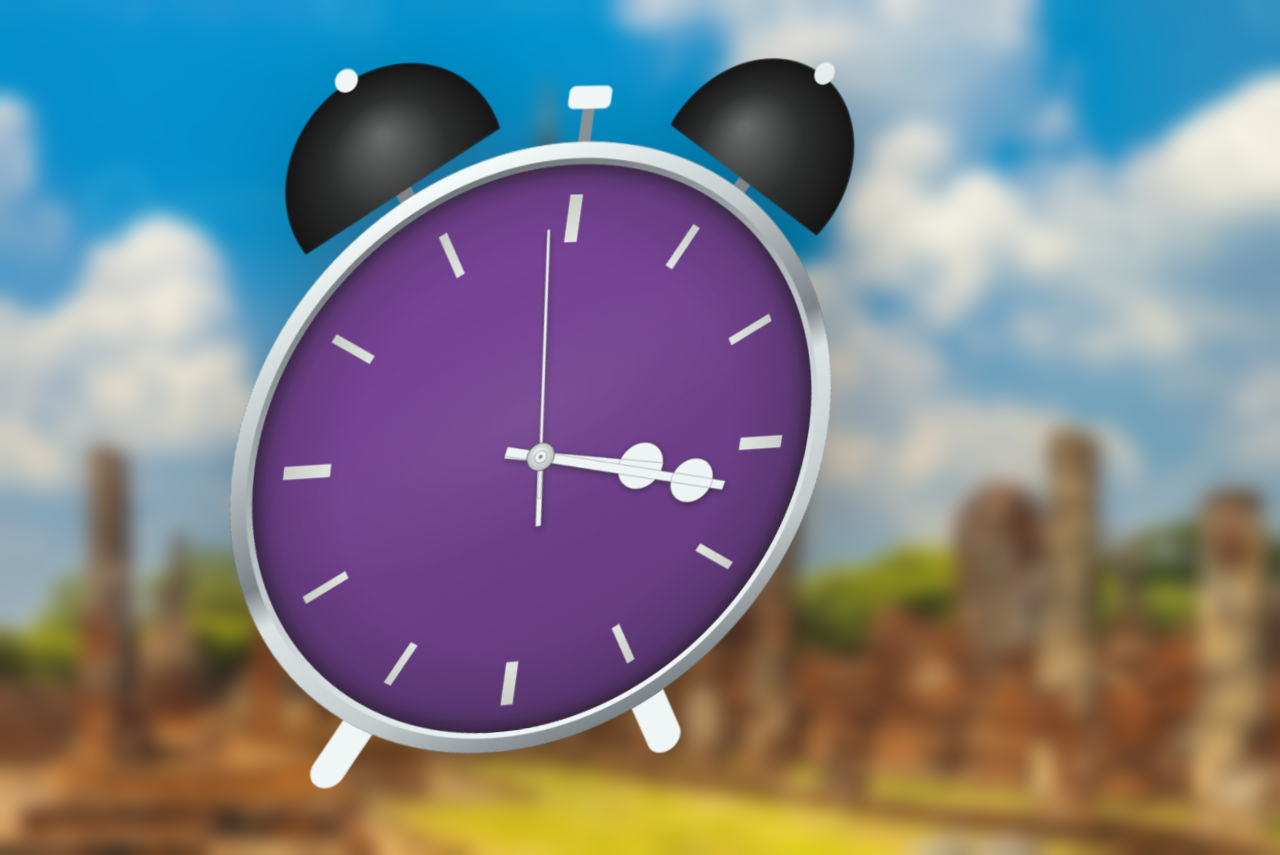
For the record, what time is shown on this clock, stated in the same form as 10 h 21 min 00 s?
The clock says 3 h 16 min 59 s
